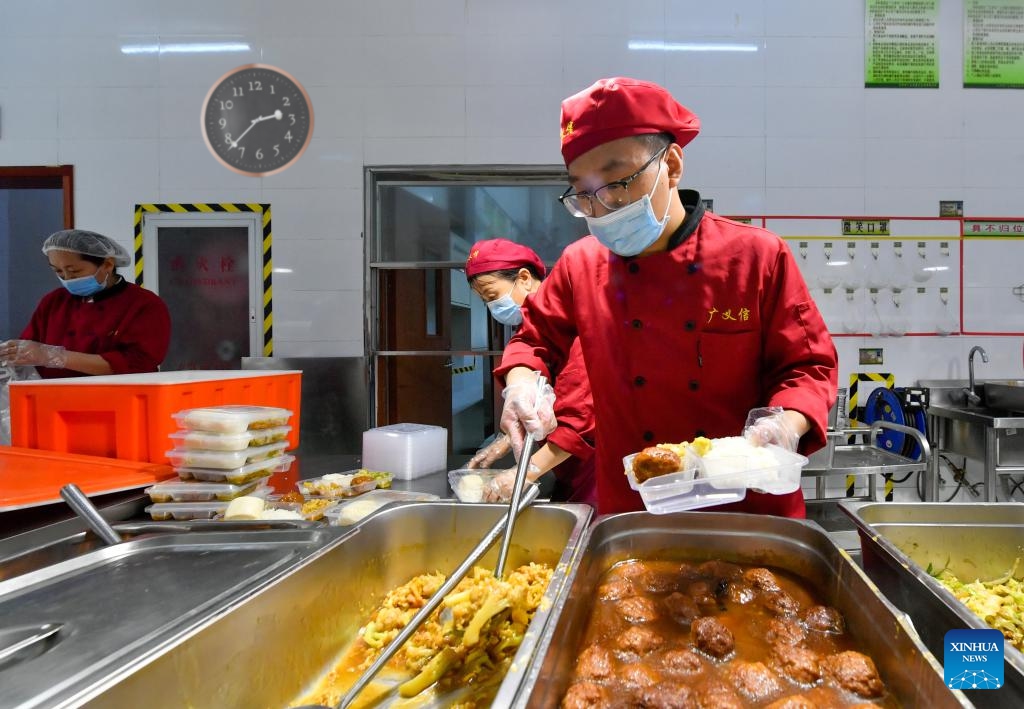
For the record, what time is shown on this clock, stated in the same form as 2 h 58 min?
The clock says 2 h 38 min
